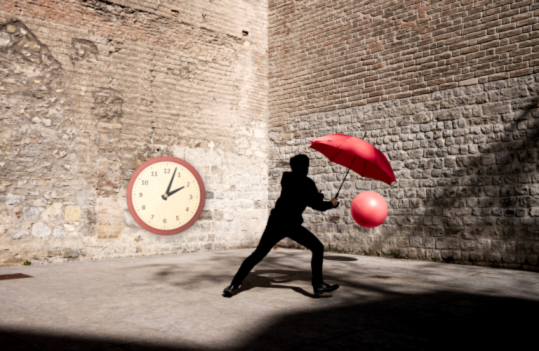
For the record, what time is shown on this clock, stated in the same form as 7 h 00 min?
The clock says 2 h 03 min
